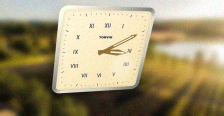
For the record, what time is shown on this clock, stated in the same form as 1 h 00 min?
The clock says 3 h 10 min
